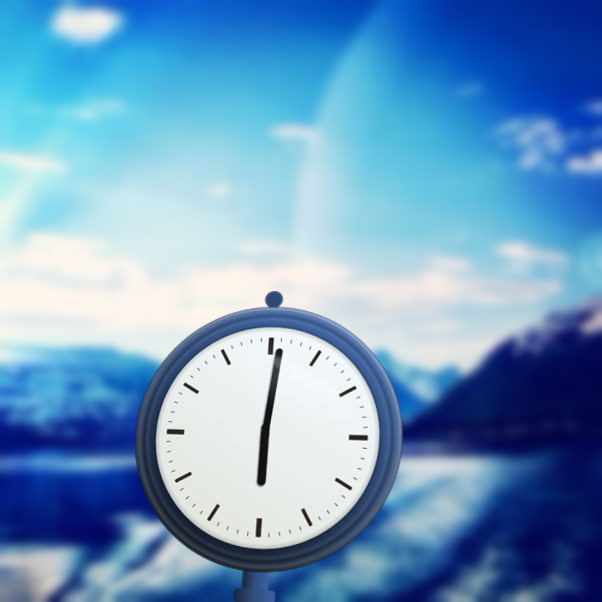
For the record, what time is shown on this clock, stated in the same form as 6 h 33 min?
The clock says 6 h 01 min
